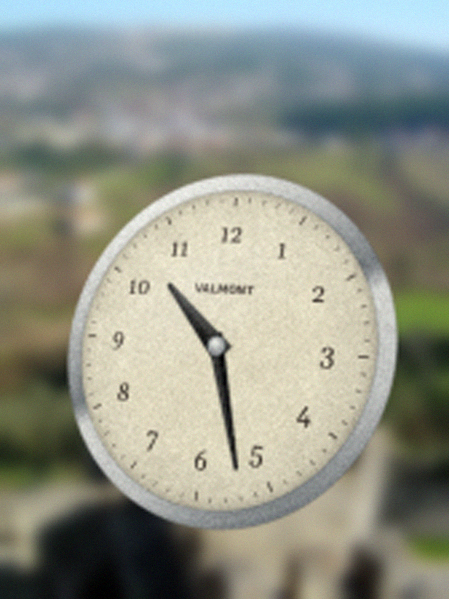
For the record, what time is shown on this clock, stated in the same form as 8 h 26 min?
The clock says 10 h 27 min
